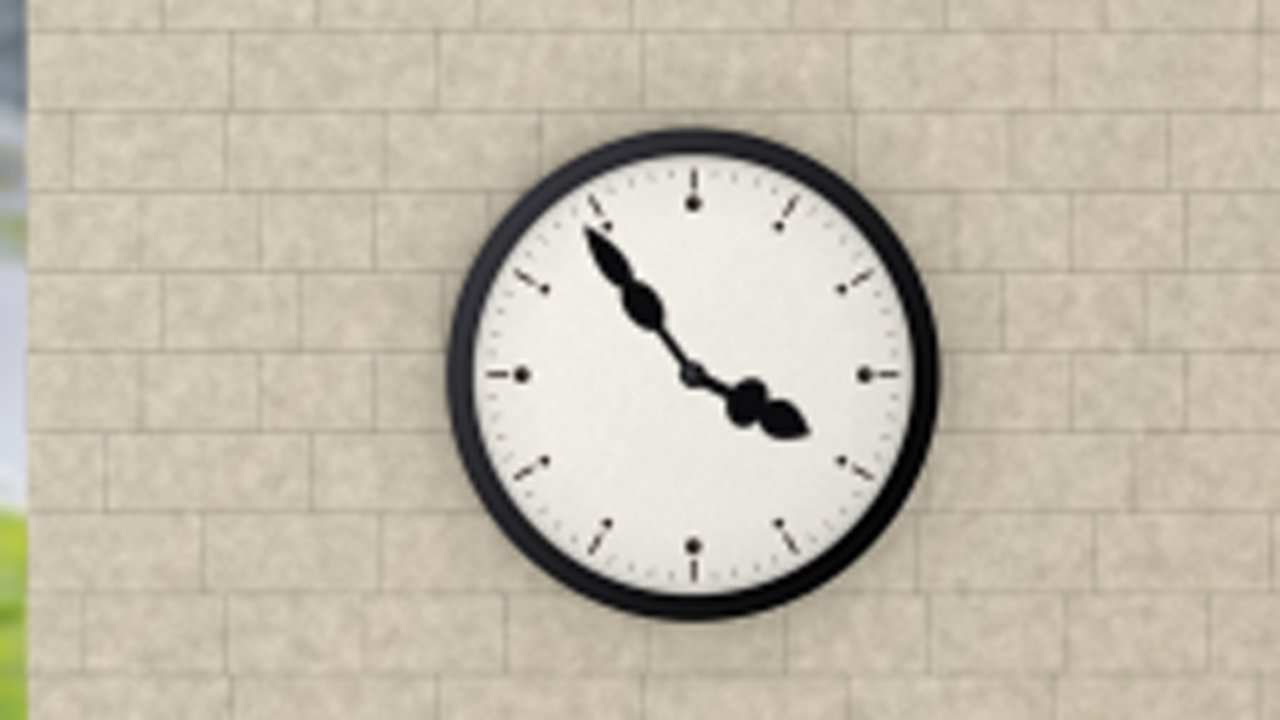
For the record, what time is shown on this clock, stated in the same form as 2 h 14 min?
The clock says 3 h 54 min
